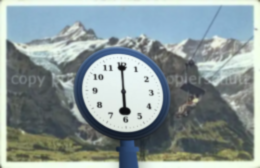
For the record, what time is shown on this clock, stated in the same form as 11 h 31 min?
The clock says 6 h 00 min
